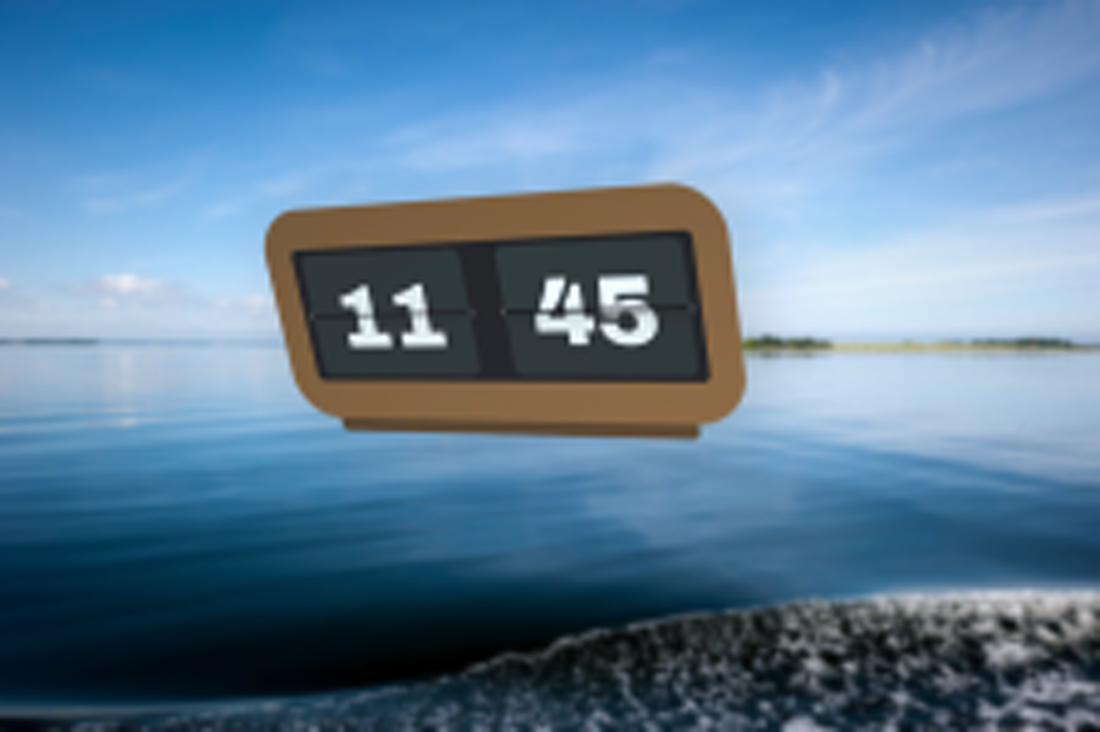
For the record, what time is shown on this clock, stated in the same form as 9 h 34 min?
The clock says 11 h 45 min
